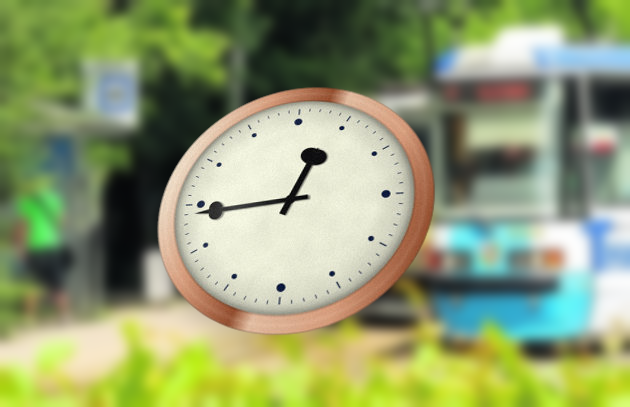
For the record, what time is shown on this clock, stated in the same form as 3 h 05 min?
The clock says 12 h 44 min
